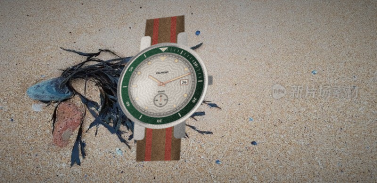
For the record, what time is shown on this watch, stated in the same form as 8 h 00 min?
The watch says 10 h 12 min
